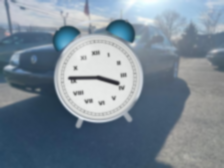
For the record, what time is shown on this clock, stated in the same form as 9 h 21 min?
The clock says 3 h 46 min
